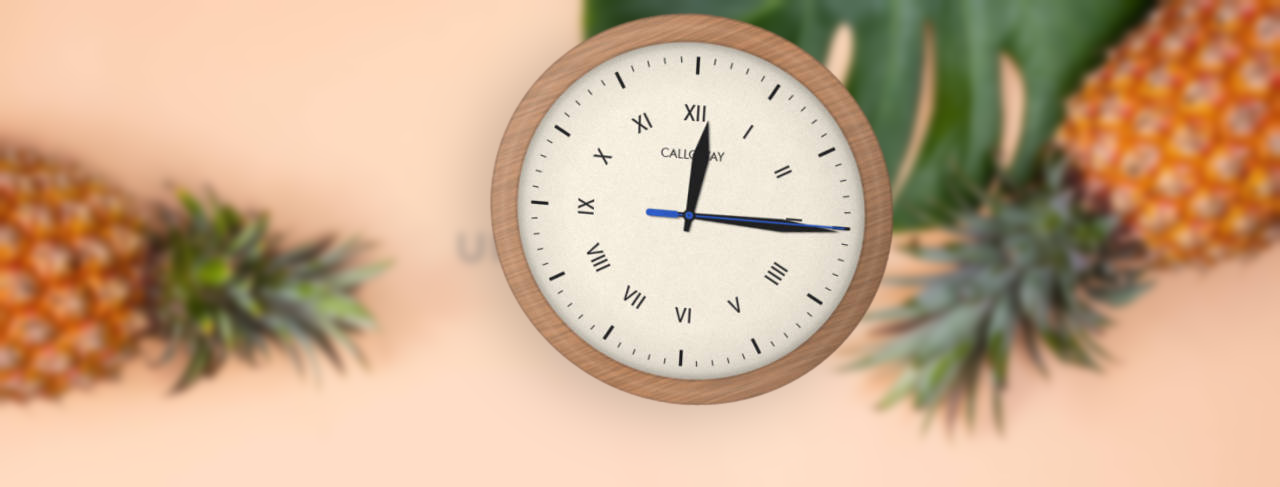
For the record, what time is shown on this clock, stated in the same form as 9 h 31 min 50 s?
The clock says 12 h 15 min 15 s
